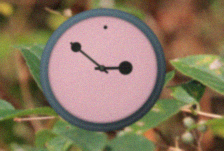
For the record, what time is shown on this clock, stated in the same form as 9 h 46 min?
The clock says 2 h 51 min
